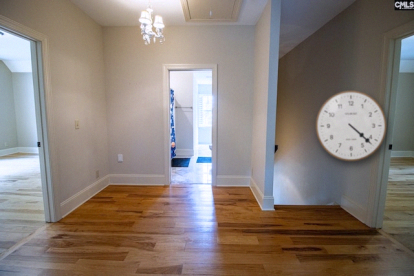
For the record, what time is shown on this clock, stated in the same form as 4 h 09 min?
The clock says 4 h 22 min
